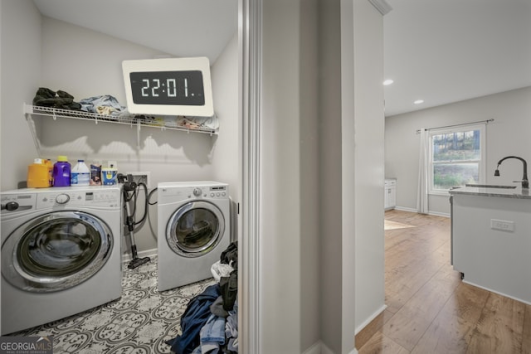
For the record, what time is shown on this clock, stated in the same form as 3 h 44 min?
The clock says 22 h 01 min
